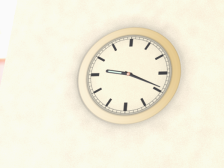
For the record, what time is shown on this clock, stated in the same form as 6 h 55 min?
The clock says 9 h 19 min
